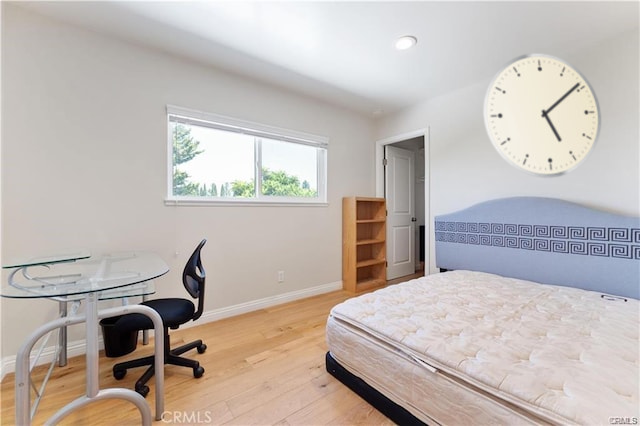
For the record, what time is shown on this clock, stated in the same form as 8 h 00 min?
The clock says 5 h 09 min
